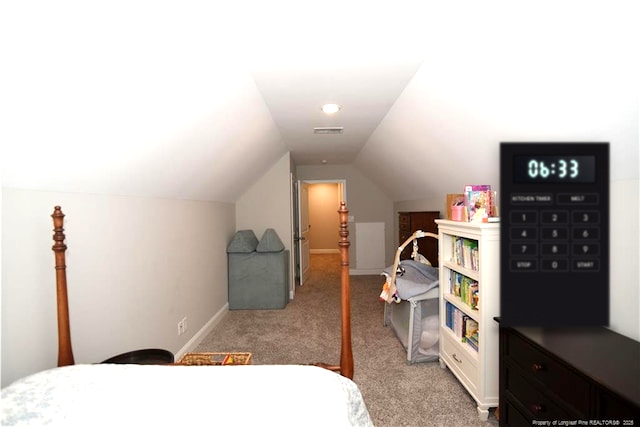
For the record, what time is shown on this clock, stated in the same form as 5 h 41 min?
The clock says 6 h 33 min
